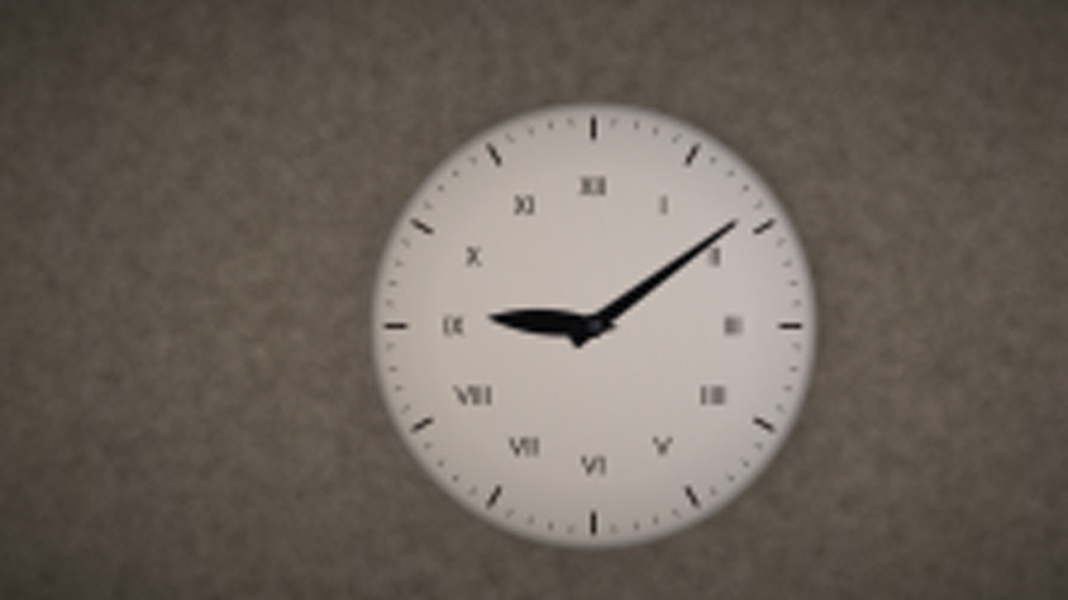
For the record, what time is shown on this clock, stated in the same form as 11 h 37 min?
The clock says 9 h 09 min
